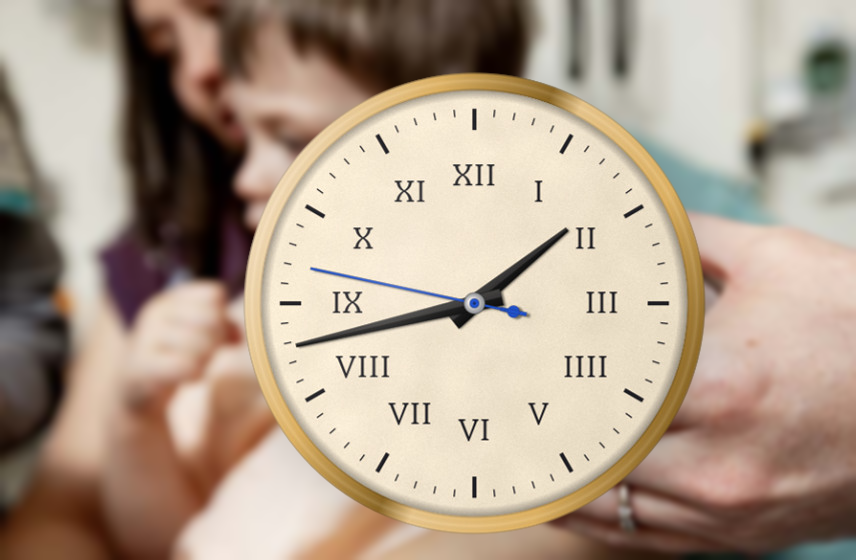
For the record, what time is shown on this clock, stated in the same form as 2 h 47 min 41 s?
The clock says 1 h 42 min 47 s
